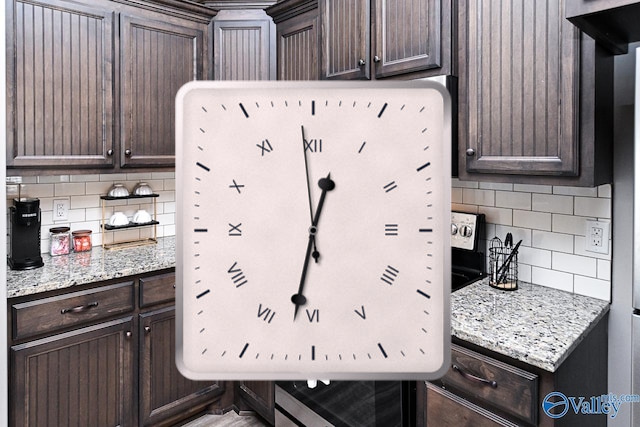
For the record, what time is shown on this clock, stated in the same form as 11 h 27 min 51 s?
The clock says 12 h 31 min 59 s
